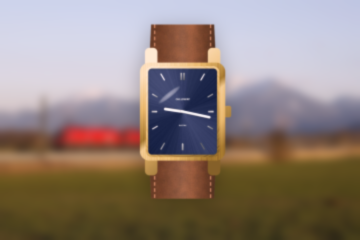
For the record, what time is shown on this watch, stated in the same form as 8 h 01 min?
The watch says 9 h 17 min
